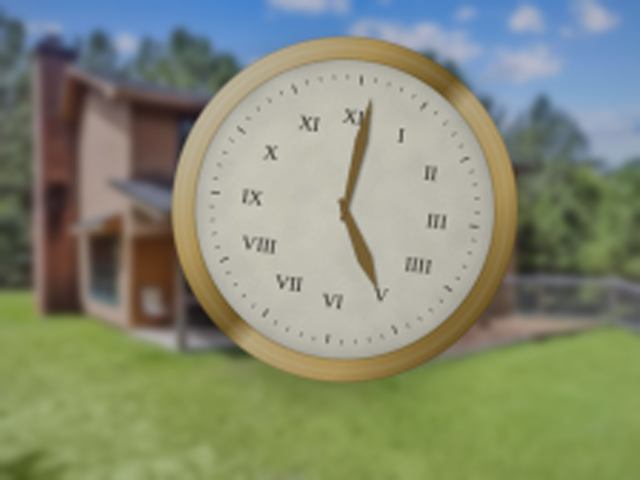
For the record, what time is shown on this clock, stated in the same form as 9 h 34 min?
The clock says 5 h 01 min
